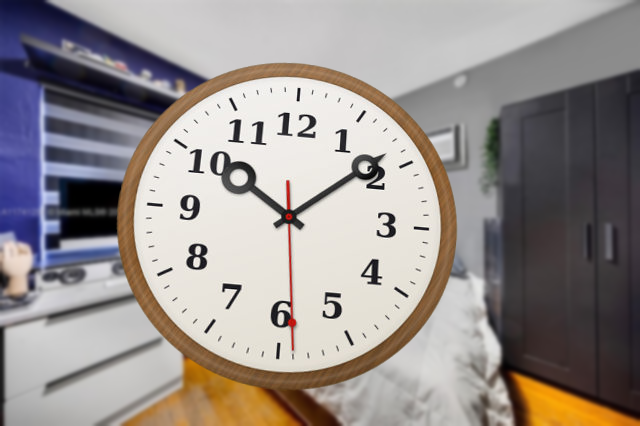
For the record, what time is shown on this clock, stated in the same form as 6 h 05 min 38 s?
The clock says 10 h 08 min 29 s
